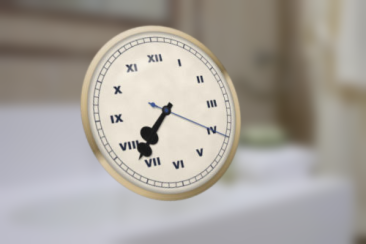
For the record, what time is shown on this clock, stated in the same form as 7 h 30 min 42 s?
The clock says 7 h 37 min 20 s
